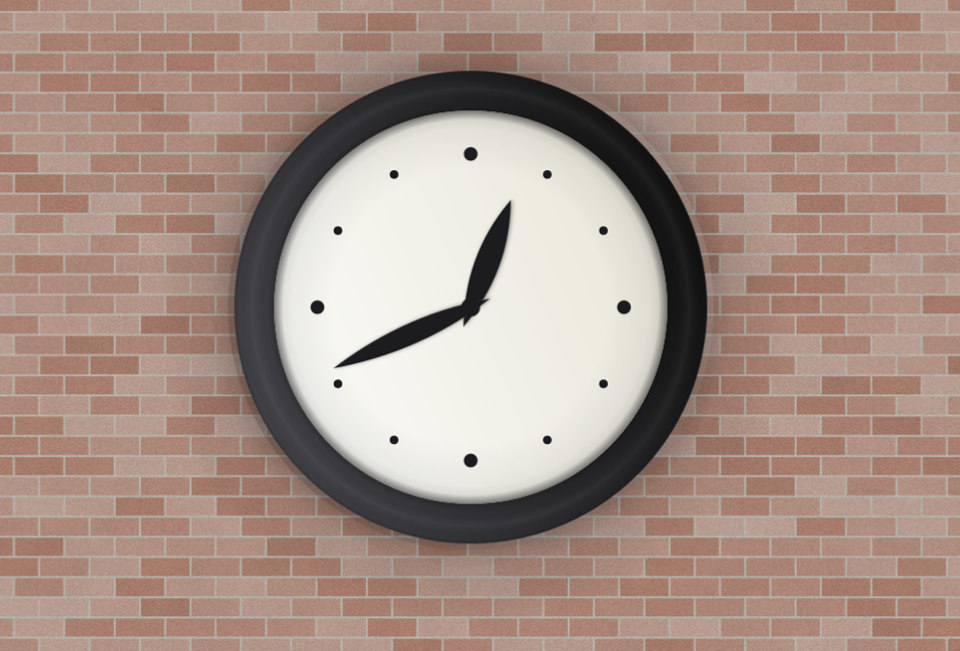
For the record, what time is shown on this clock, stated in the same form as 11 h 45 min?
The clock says 12 h 41 min
